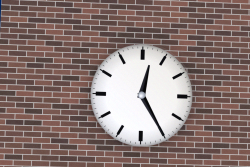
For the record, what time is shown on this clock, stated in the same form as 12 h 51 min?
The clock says 12 h 25 min
